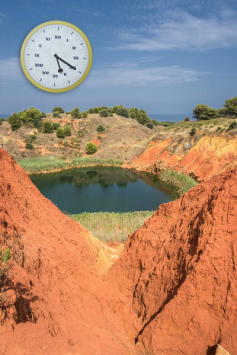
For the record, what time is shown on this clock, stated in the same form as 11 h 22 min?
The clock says 5 h 20 min
